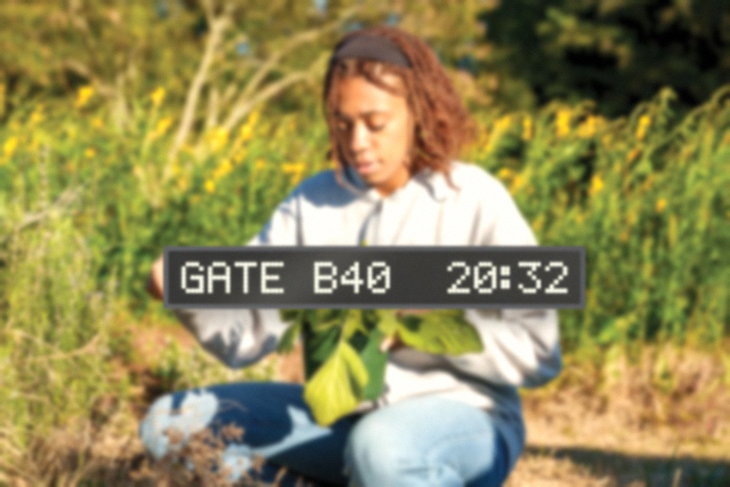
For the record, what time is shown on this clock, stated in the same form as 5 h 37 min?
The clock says 20 h 32 min
